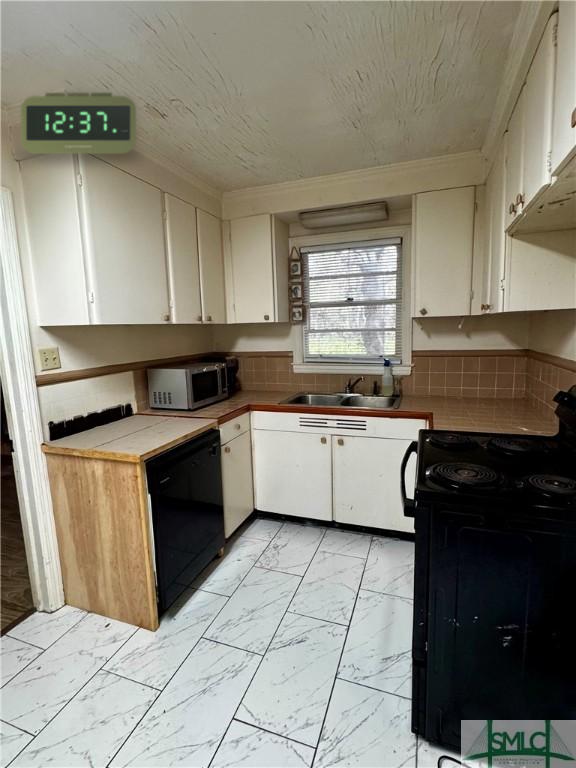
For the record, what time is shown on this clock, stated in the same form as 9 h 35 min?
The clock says 12 h 37 min
